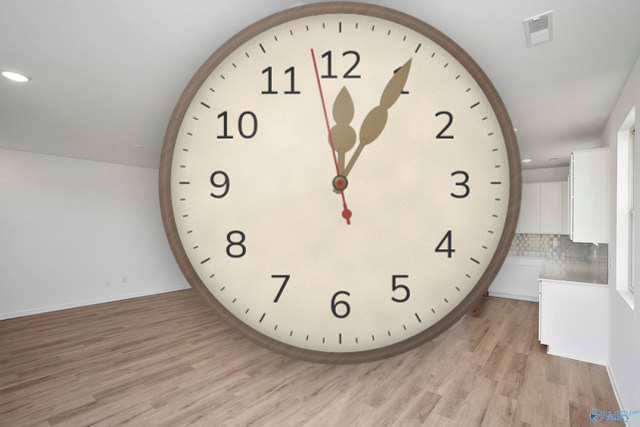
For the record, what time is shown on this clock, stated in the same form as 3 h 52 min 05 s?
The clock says 12 h 04 min 58 s
